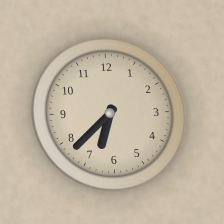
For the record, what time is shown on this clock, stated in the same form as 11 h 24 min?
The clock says 6 h 38 min
